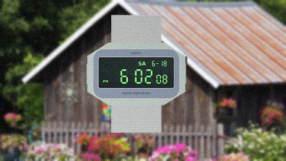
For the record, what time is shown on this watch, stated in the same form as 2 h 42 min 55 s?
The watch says 6 h 02 min 08 s
